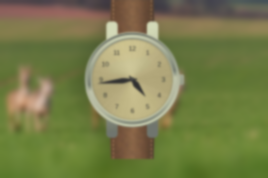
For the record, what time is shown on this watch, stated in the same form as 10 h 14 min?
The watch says 4 h 44 min
